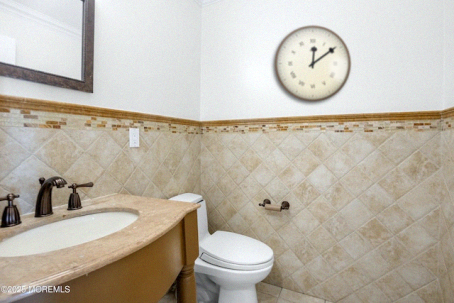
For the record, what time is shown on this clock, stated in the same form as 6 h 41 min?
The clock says 12 h 09 min
